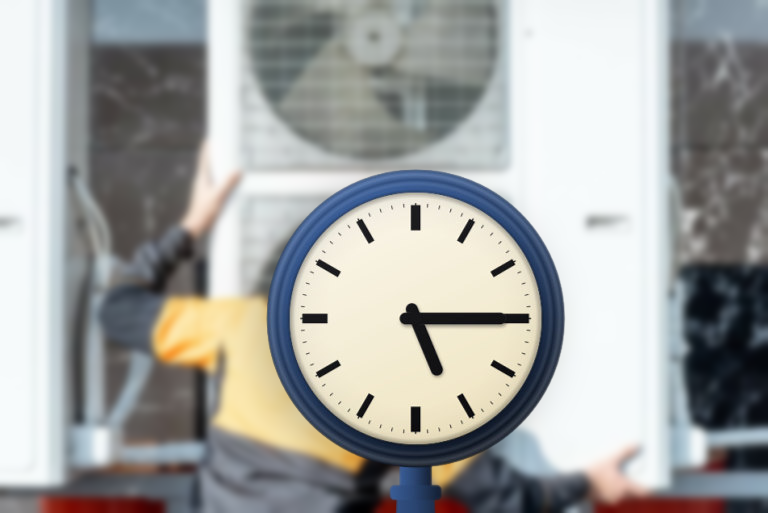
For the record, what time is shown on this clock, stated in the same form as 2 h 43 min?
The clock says 5 h 15 min
